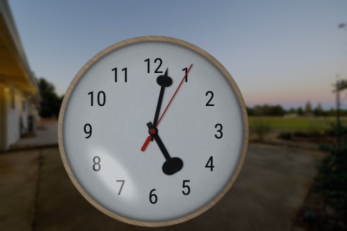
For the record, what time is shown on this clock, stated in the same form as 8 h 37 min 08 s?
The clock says 5 h 02 min 05 s
